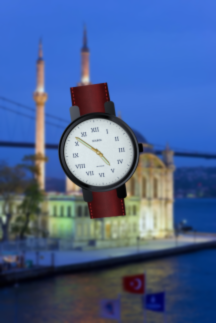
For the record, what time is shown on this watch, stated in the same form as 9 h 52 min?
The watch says 4 h 52 min
